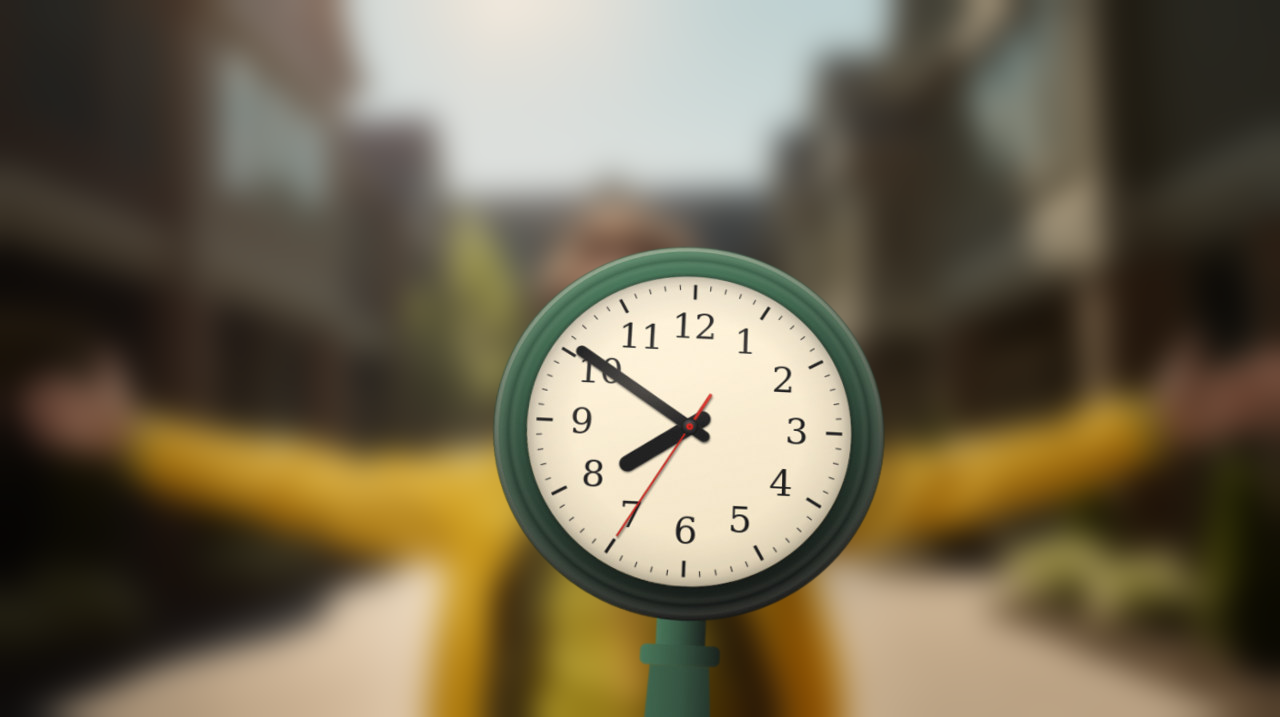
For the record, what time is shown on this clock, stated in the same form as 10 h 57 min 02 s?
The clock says 7 h 50 min 35 s
